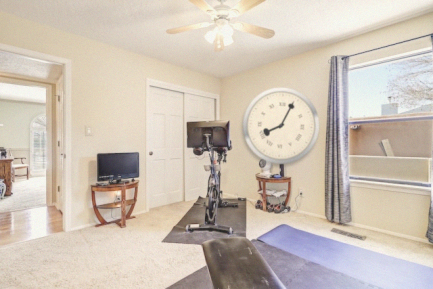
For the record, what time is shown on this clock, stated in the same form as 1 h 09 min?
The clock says 8 h 04 min
